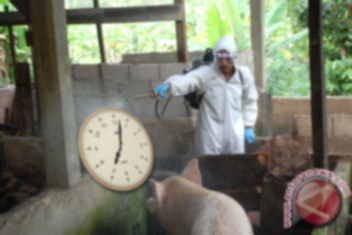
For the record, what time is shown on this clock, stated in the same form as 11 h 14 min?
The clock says 7 h 02 min
